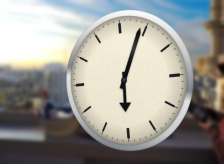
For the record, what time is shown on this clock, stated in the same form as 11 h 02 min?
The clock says 6 h 04 min
